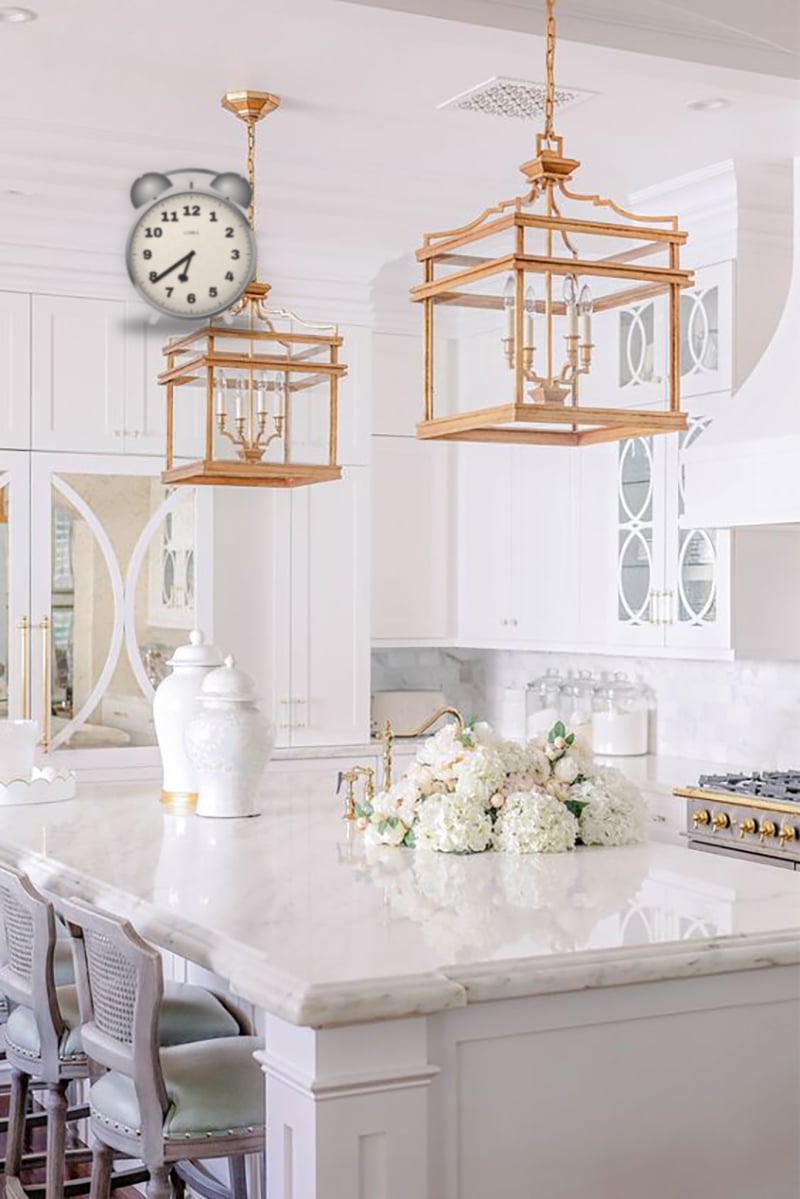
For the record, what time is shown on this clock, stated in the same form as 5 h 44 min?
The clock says 6 h 39 min
